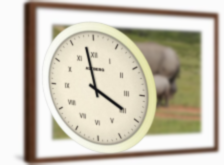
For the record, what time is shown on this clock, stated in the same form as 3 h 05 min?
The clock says 3 h 58 min
